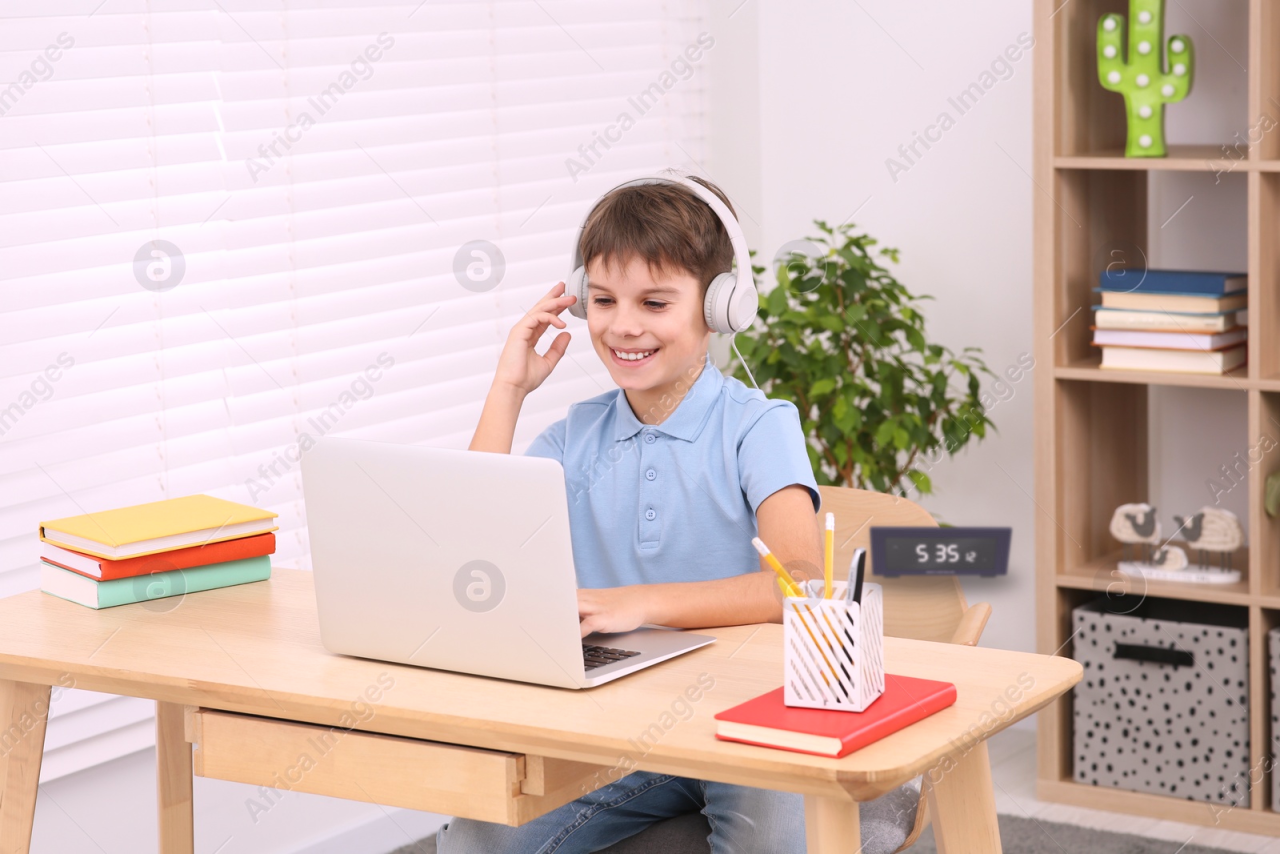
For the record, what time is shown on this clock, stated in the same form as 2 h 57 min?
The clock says 5 h 35 min
